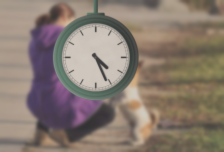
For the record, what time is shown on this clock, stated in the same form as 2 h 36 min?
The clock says 4 h 26 min
